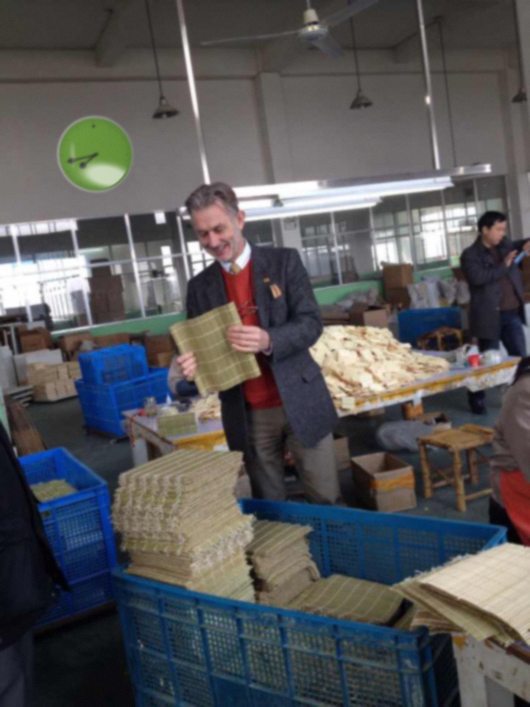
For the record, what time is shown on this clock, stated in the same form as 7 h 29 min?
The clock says 7 h 43 min
